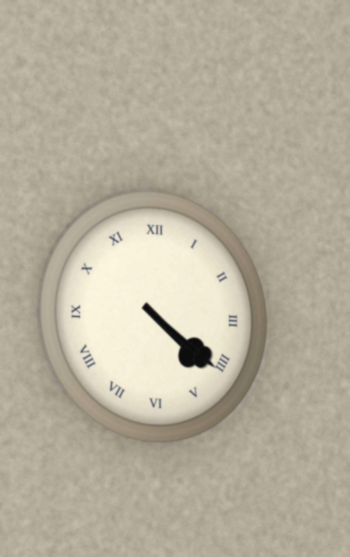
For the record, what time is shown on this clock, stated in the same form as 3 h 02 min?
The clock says 4 h 21 min
